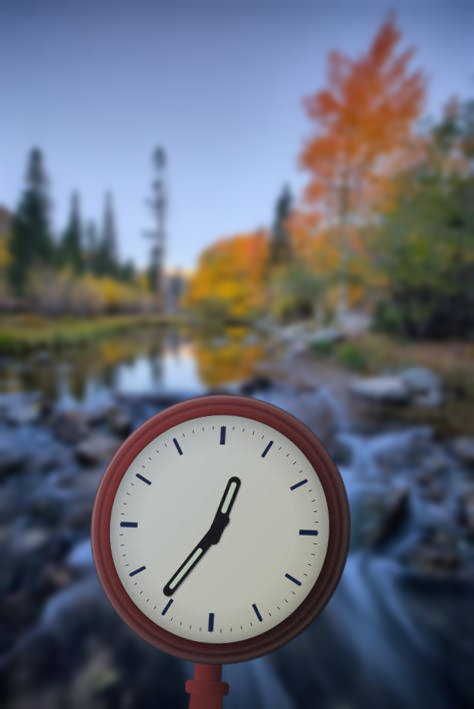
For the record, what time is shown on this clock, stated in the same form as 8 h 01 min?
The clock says 12 h 36 min
